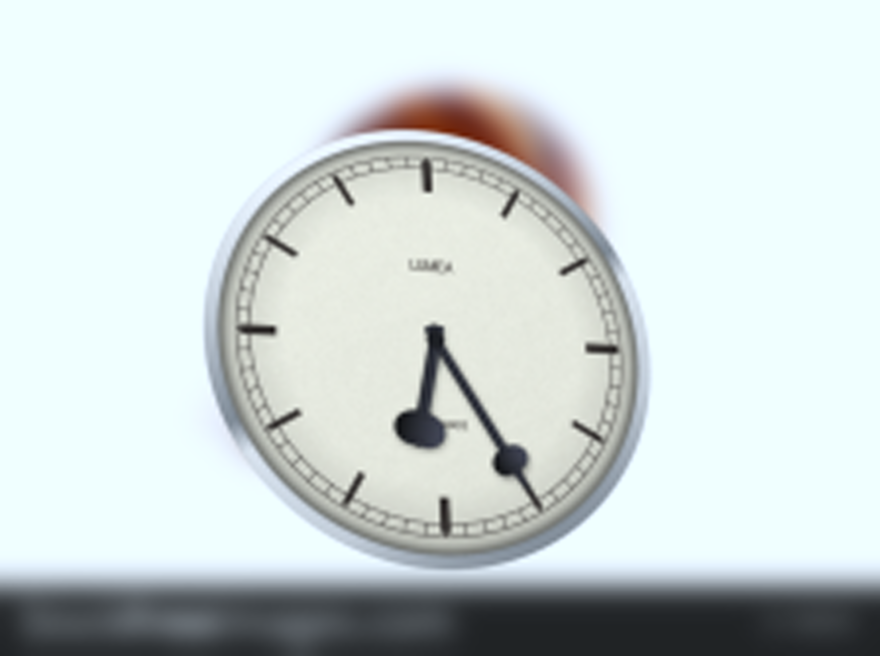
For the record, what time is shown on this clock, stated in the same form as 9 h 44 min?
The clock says 6 h 25 min
